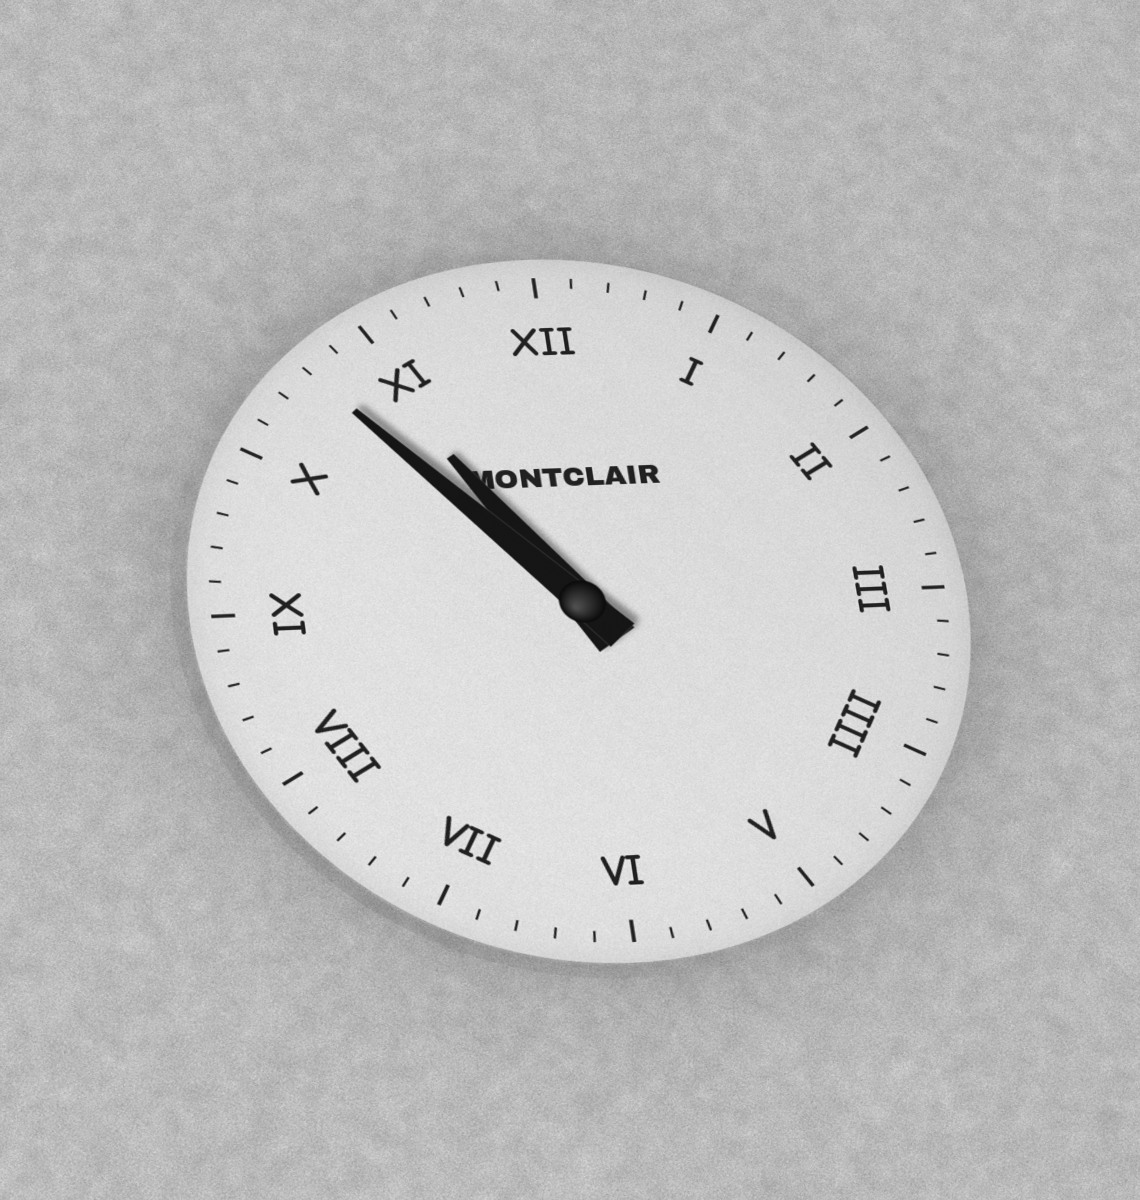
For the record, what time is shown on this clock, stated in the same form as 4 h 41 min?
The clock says 10 h 53 min
